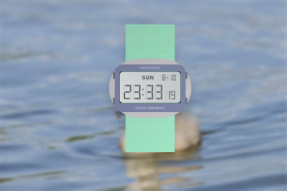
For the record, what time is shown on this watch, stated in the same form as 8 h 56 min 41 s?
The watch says 23 h 33 min 19 s
